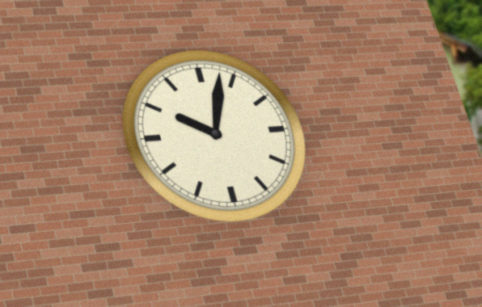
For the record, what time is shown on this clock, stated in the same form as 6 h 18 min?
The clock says 10 h 03 min
